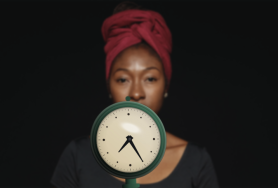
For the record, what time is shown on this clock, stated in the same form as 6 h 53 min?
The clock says 7 h 25 min
